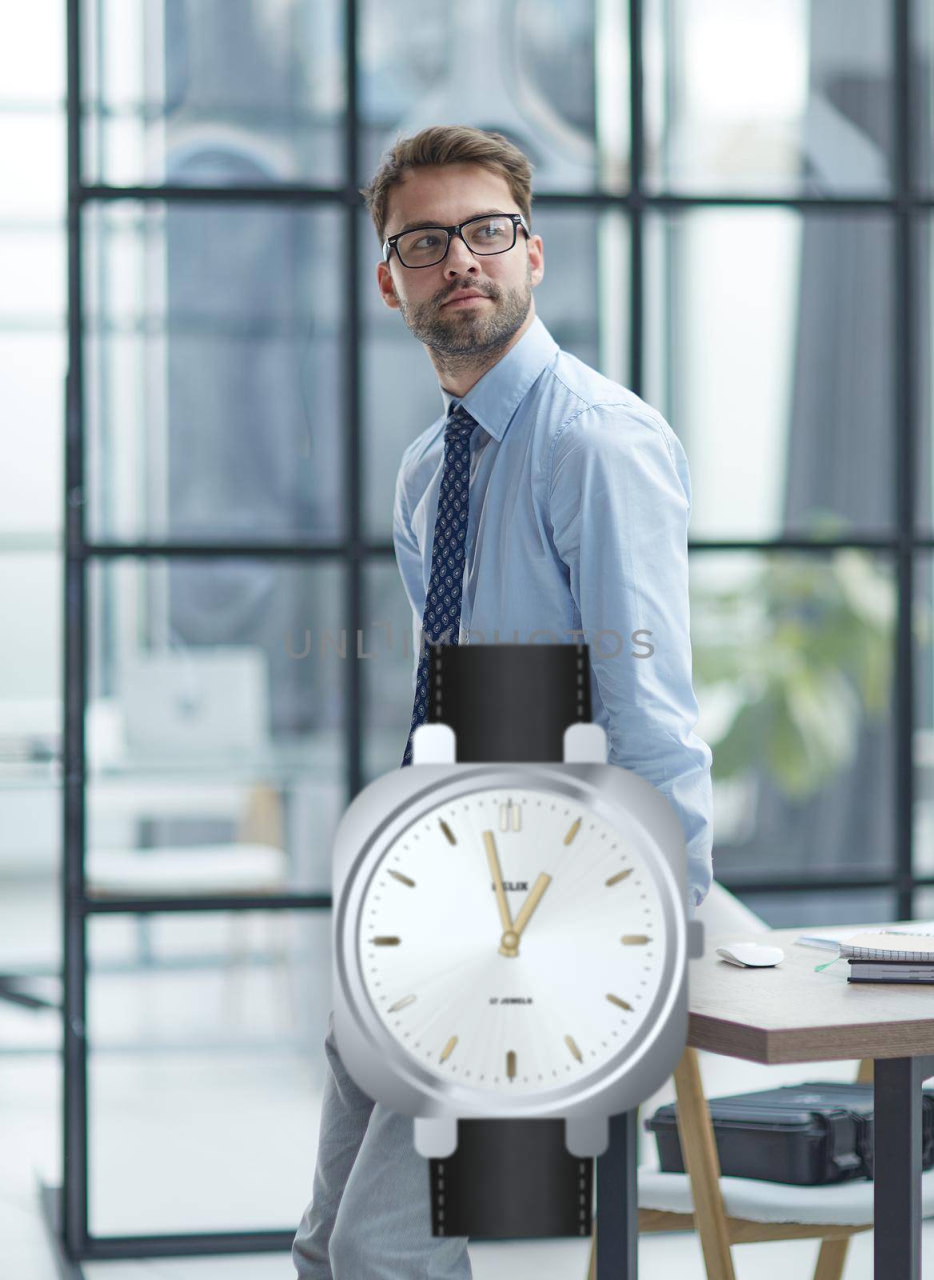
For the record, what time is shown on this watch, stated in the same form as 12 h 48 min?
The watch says 12 h 58 min
